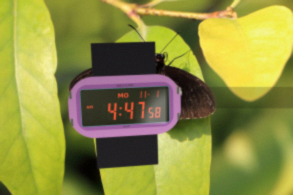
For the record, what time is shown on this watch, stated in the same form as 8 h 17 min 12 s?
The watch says 4 h 47 min 58 s
